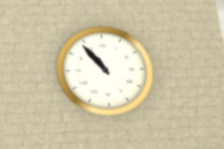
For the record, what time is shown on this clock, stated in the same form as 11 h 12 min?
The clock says 10 h 54 min
